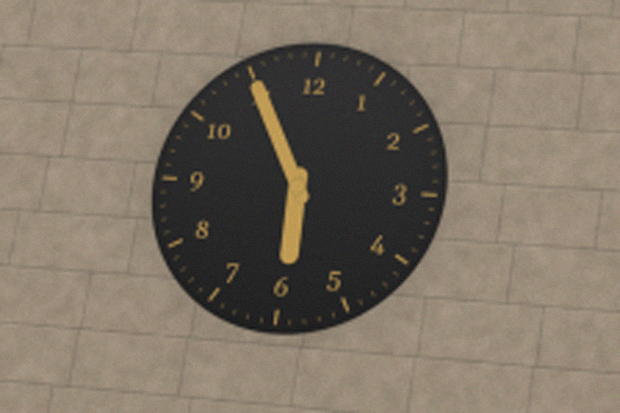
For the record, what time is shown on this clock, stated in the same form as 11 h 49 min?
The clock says 5 h 55 min
